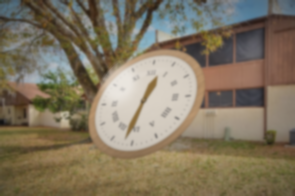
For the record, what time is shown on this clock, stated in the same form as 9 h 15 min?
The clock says 12 h 32 min
